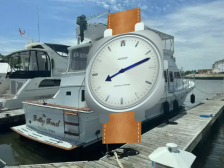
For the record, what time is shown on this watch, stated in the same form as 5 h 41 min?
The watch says 8 h 12 min
